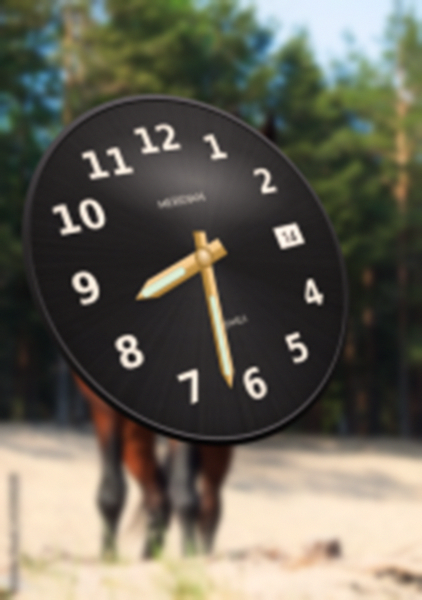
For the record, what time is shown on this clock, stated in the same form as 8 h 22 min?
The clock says 8 h 32 min
